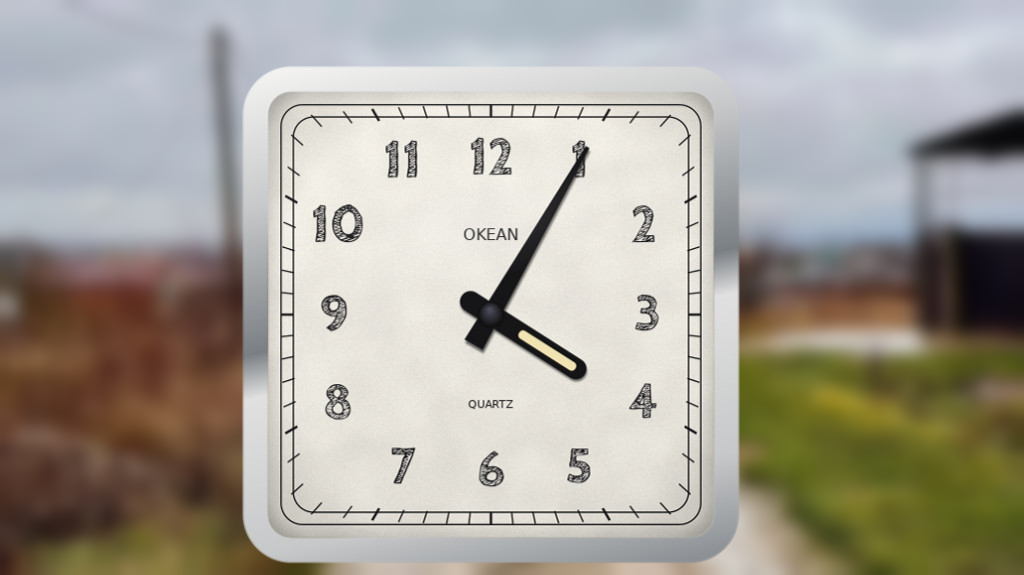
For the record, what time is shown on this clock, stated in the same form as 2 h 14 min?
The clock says 4 h 05 min
